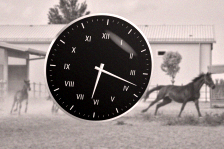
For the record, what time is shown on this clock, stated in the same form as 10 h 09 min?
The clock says 6 h 18 min
